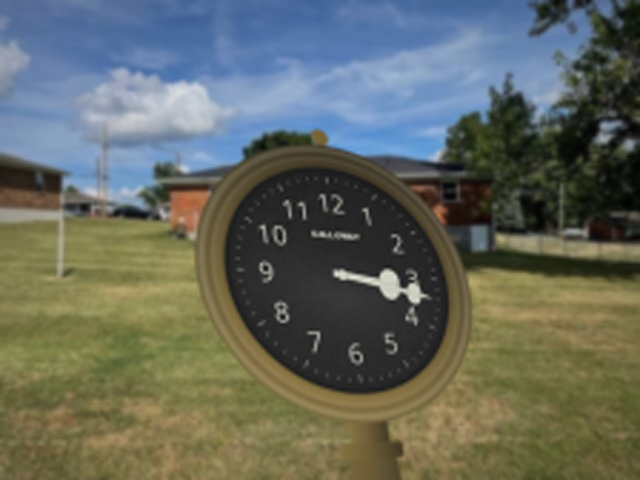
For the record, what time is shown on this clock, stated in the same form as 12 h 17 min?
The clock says 3 h 17 min
